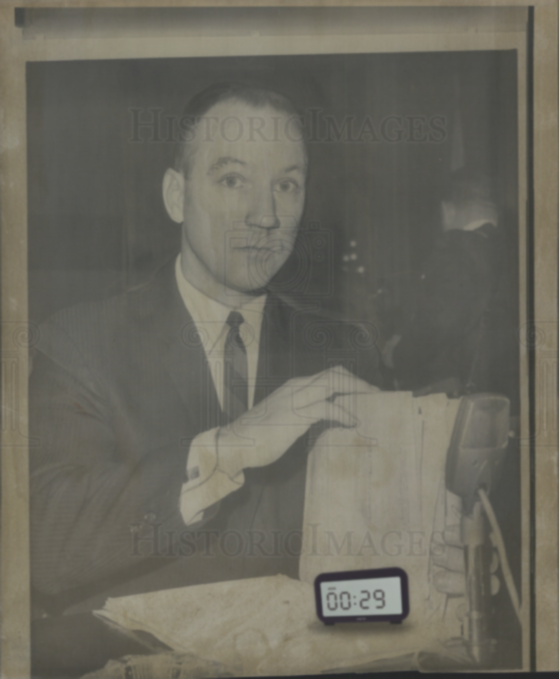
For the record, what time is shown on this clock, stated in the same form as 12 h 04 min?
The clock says 0 h 29 min
